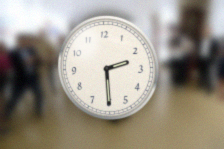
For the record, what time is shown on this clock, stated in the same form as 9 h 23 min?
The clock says 2 h 30 min
